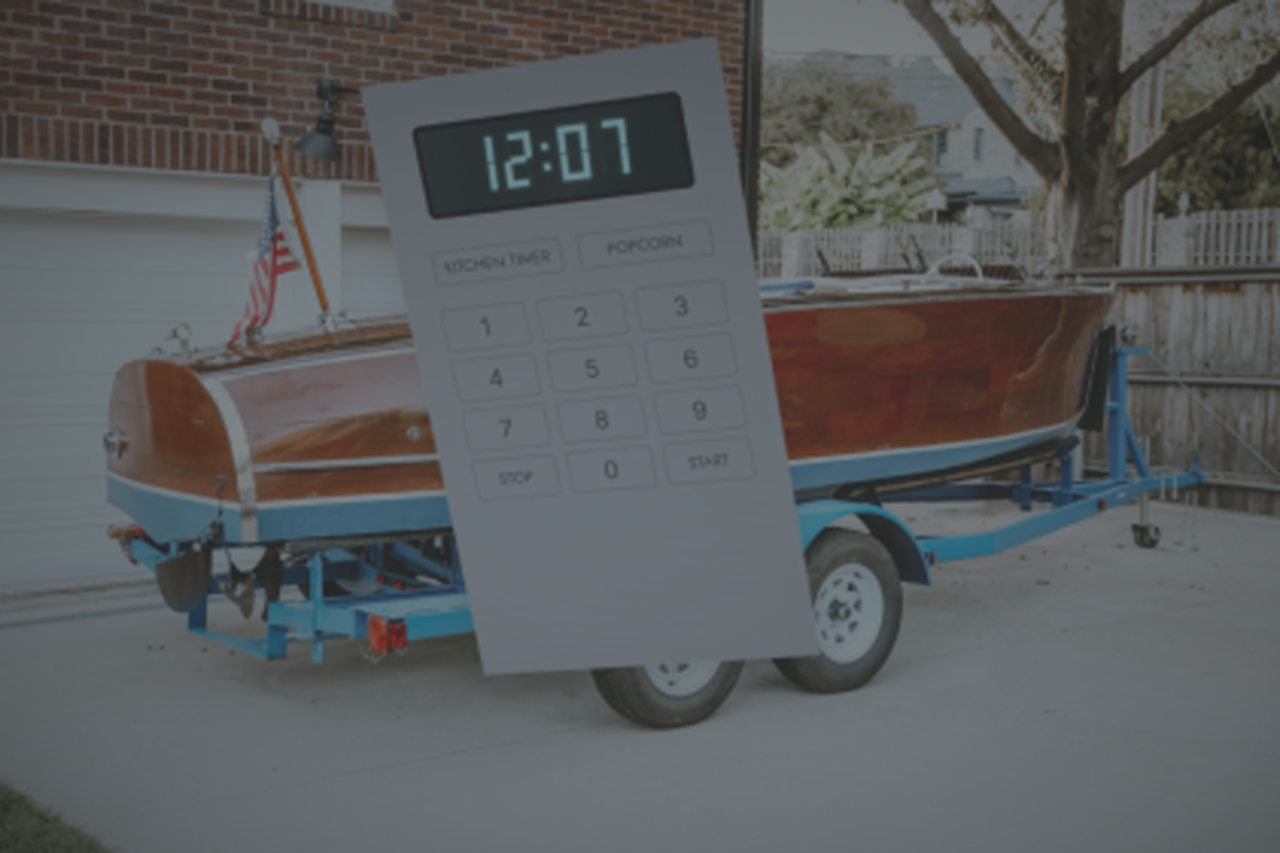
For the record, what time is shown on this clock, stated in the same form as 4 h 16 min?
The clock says 12 h 07 min
